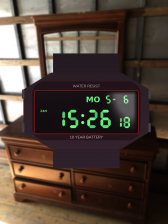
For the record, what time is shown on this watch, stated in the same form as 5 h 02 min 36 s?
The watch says 15 h 26 min 18 s
